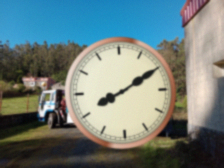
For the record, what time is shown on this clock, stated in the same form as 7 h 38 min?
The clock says 8 h 10 min
